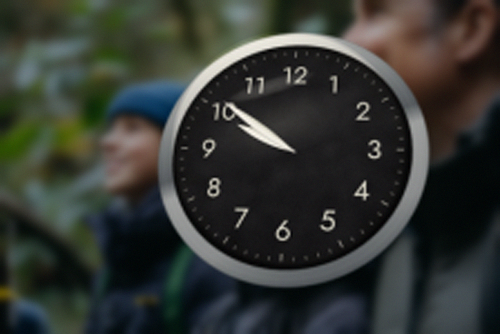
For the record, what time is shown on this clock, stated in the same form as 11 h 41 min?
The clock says 9 h 51 min
